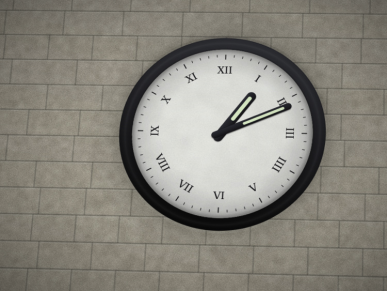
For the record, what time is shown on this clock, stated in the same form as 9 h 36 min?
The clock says 1 h 11 min
